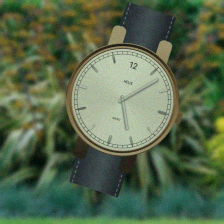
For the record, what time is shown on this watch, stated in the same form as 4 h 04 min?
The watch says 5 h 07 min
